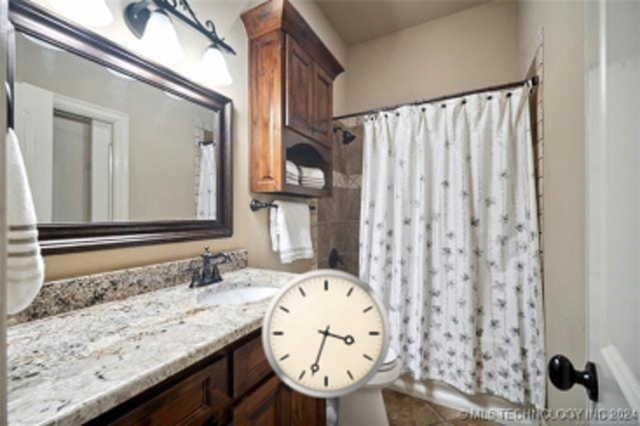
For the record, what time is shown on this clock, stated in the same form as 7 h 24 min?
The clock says 3 h 33 min
